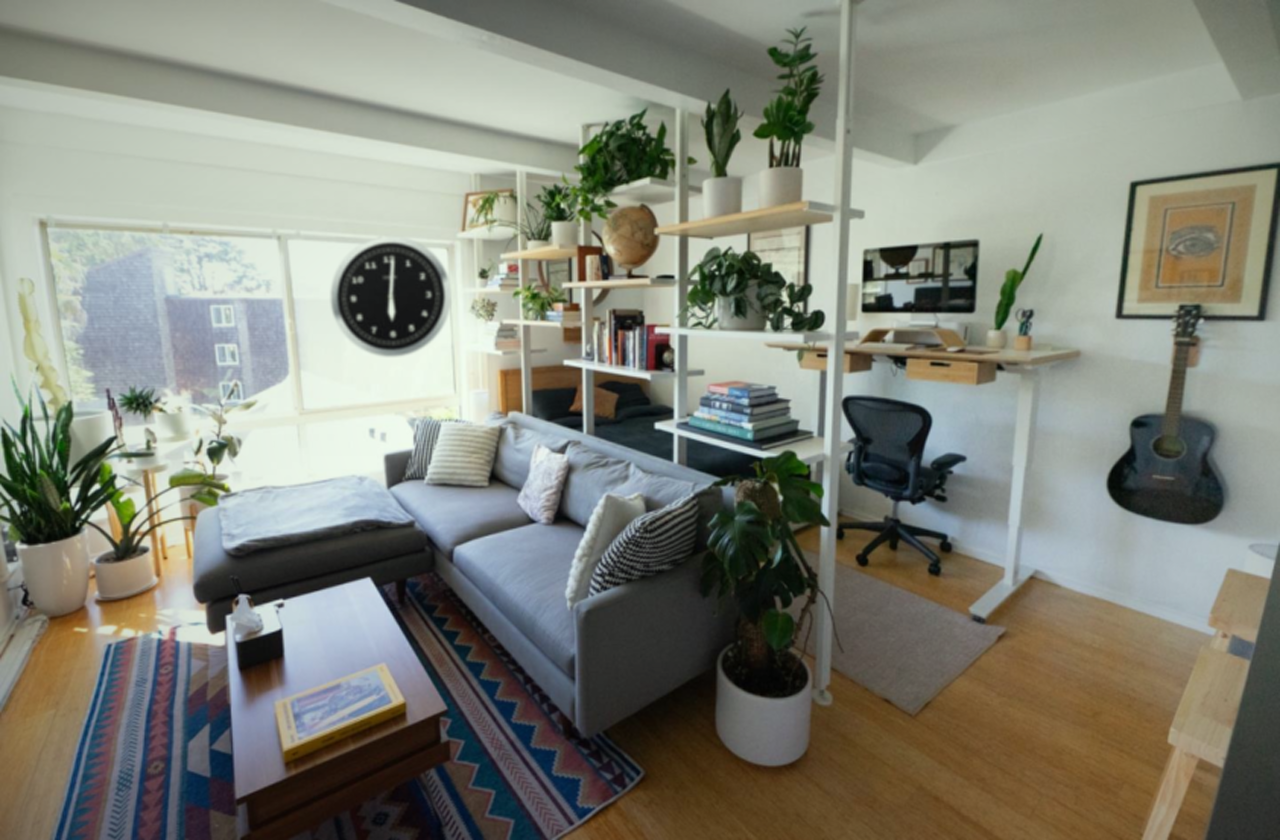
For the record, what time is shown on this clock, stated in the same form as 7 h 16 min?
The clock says 6 h 01 min
